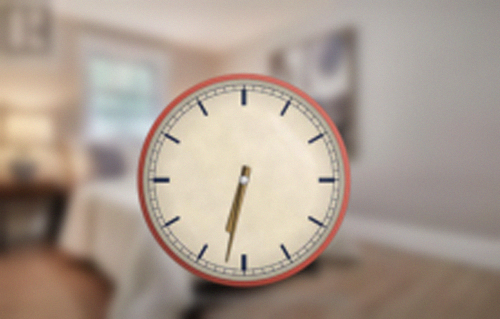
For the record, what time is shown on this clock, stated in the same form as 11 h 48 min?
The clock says 6 h 32 min
